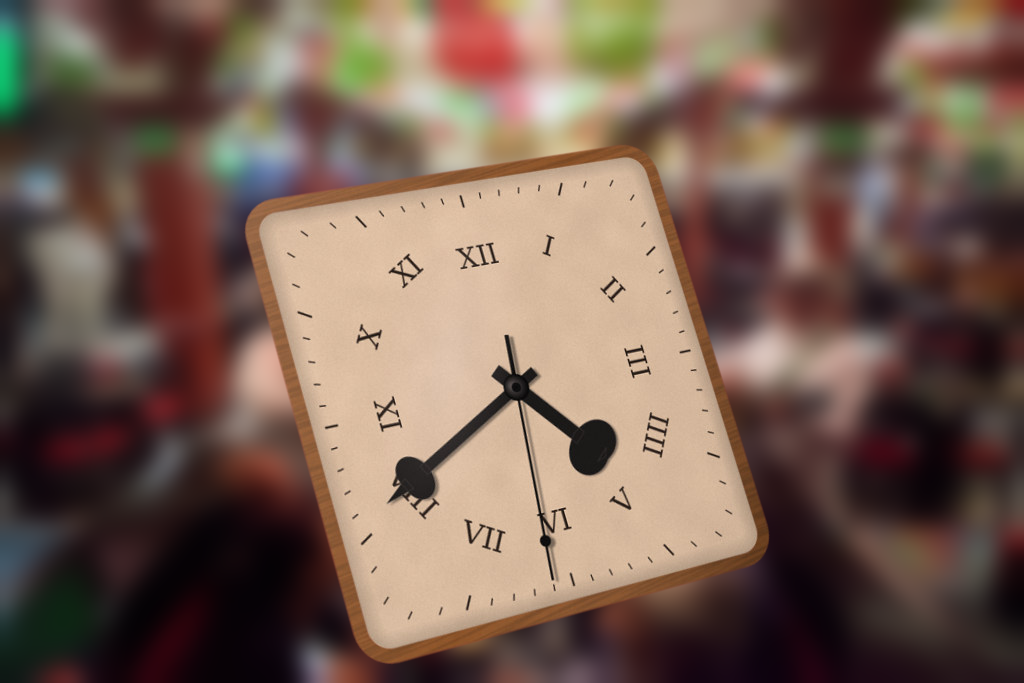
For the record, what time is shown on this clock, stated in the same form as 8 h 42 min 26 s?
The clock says 4 h 40 min 31 s
